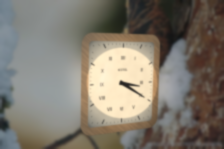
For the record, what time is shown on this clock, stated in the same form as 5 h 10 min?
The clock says 3 h 20 min
